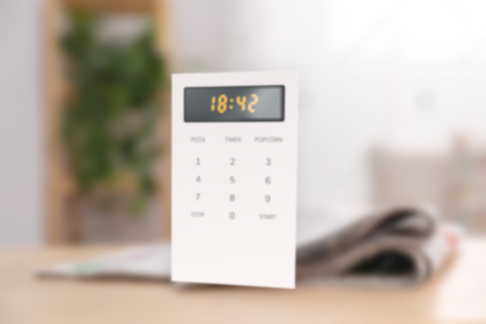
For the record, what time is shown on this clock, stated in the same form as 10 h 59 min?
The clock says 18 h 42 min
